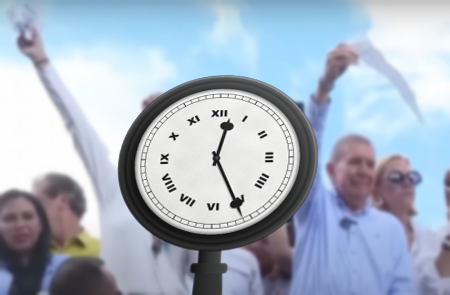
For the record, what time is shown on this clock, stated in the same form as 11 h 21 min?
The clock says 12 h 26 min
